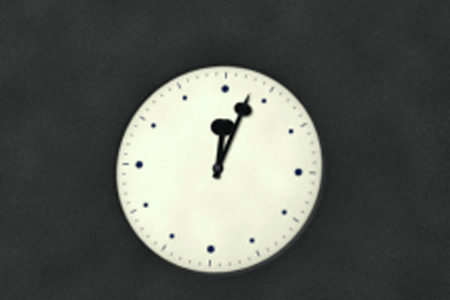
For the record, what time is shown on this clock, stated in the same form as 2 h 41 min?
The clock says 12 h 03 min
